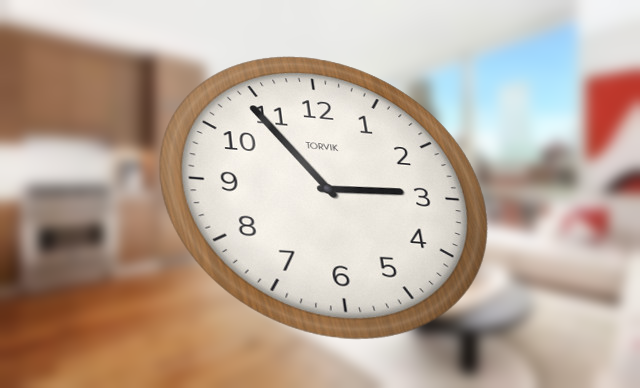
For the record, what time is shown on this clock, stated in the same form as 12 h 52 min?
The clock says 2 h 54 min
